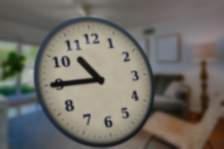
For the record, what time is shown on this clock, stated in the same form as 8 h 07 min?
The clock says 10 h 45 min
